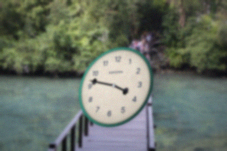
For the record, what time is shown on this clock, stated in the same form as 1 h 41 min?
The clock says 3 h 47 min
